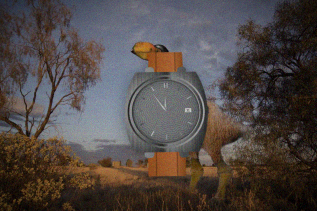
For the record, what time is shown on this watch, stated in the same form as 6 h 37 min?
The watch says 11 h 54 min
